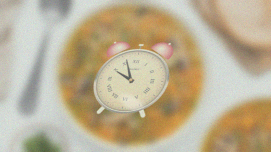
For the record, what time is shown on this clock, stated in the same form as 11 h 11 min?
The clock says 9 h 56 min
